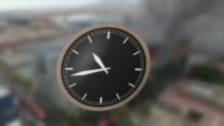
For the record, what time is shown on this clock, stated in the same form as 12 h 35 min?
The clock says 10 h 43 min
